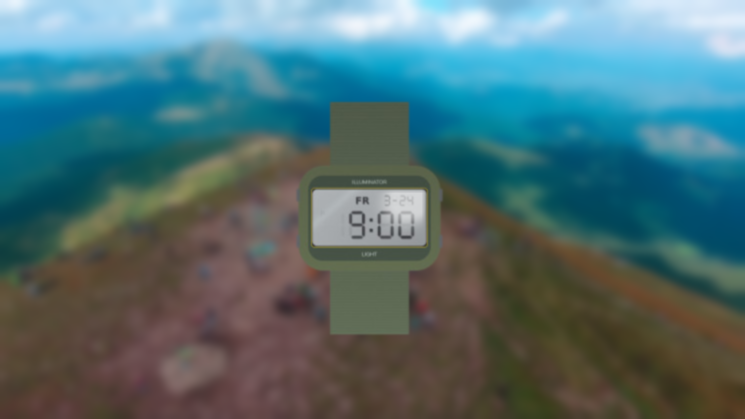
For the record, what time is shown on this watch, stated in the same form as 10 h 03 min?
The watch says 9 h 00 min
